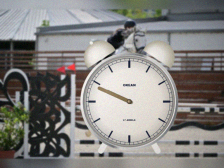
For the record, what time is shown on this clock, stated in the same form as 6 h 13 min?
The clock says 9 h 49 min
